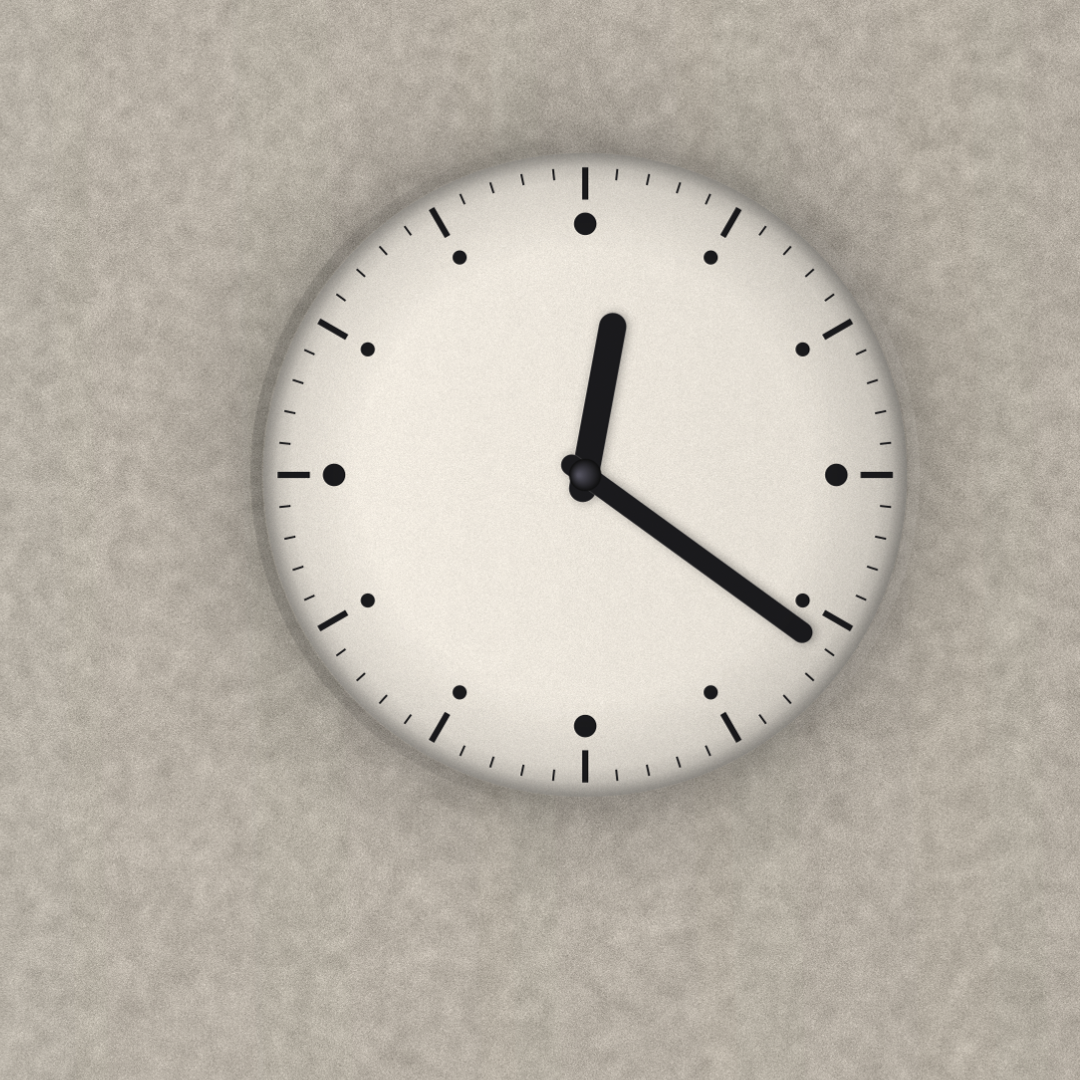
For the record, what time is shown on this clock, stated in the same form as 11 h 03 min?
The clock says 12 h 21 min
